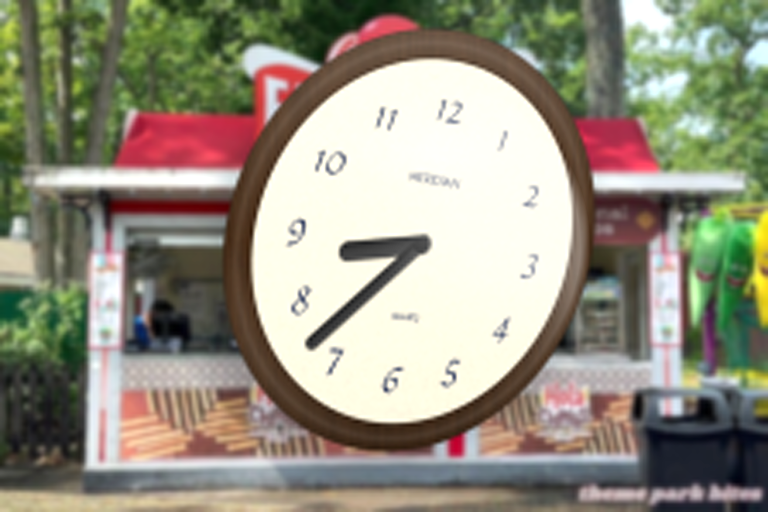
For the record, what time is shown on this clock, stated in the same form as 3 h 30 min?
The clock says 8 h 37 min
